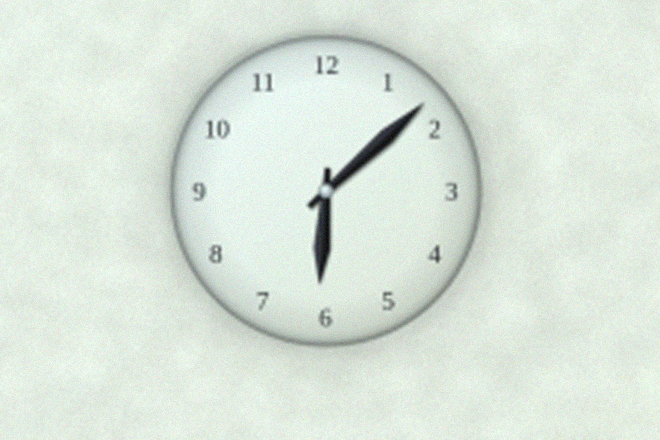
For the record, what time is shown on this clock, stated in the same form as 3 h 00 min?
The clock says 6 h 08 min
